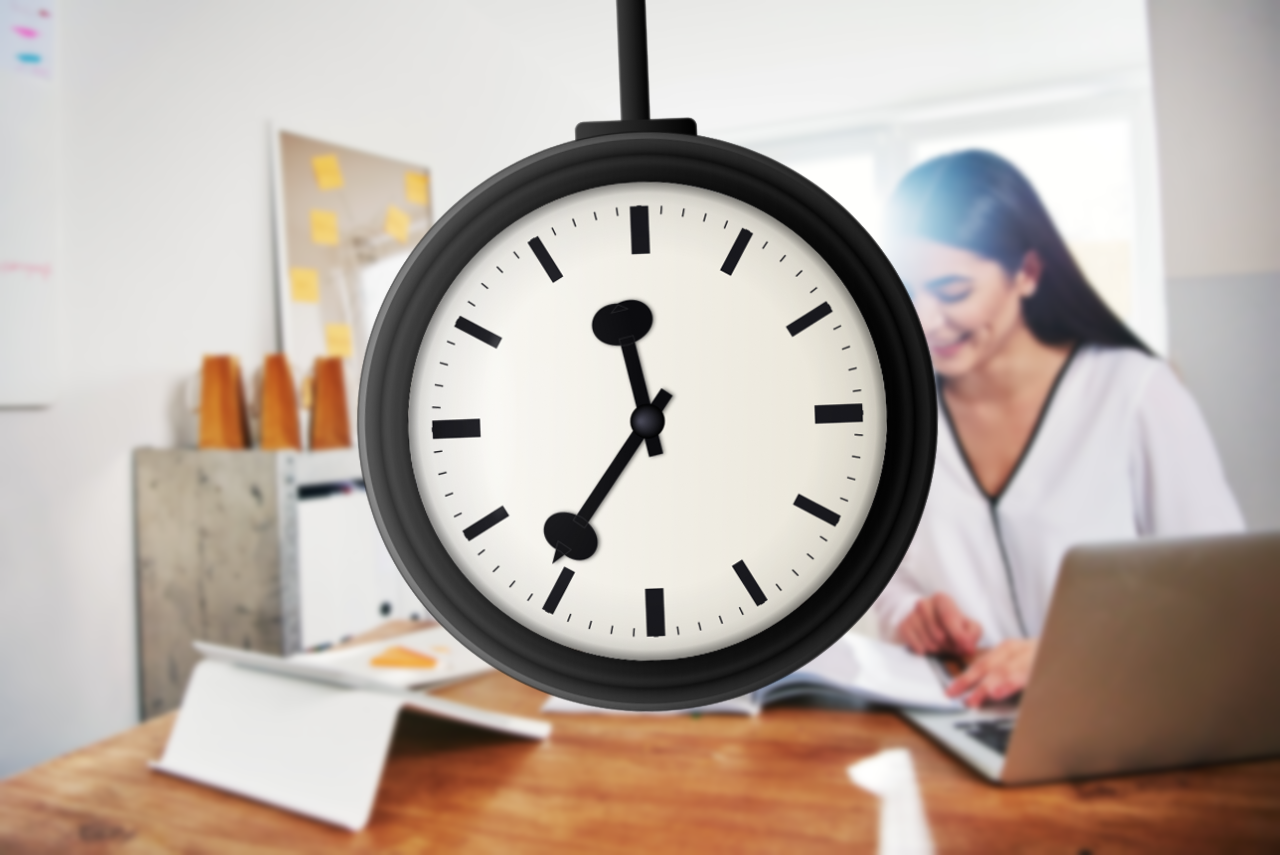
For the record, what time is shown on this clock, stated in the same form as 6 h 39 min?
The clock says 11 h 36 min
